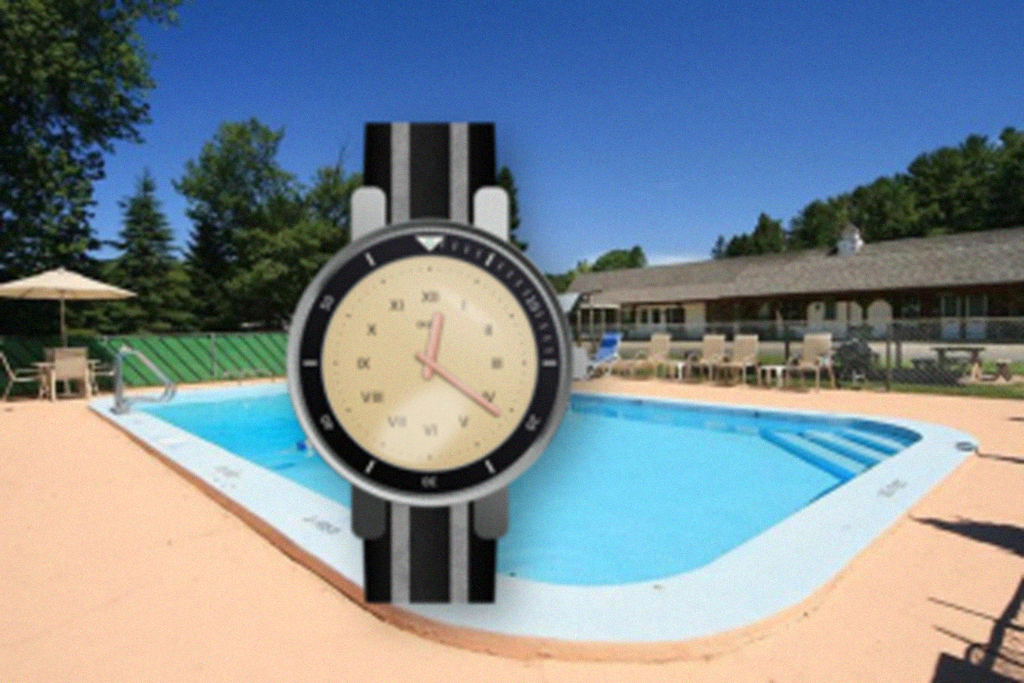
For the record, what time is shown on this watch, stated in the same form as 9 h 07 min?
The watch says 12 h 21 min
